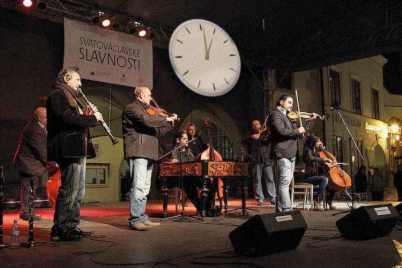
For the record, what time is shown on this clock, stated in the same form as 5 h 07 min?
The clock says 1 h 01 min
